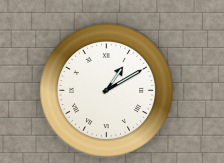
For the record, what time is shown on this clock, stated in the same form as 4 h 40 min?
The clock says 1 h 10 min
